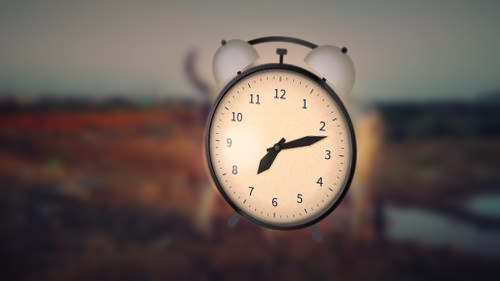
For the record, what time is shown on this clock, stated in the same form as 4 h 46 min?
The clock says 7 h 12 min
